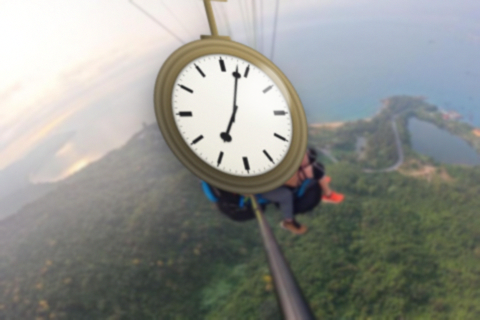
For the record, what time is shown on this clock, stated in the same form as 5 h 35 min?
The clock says 7 h 03 min
